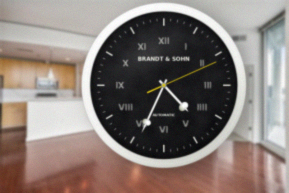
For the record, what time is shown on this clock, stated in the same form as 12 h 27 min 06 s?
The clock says 4 h 34 min 11 s
